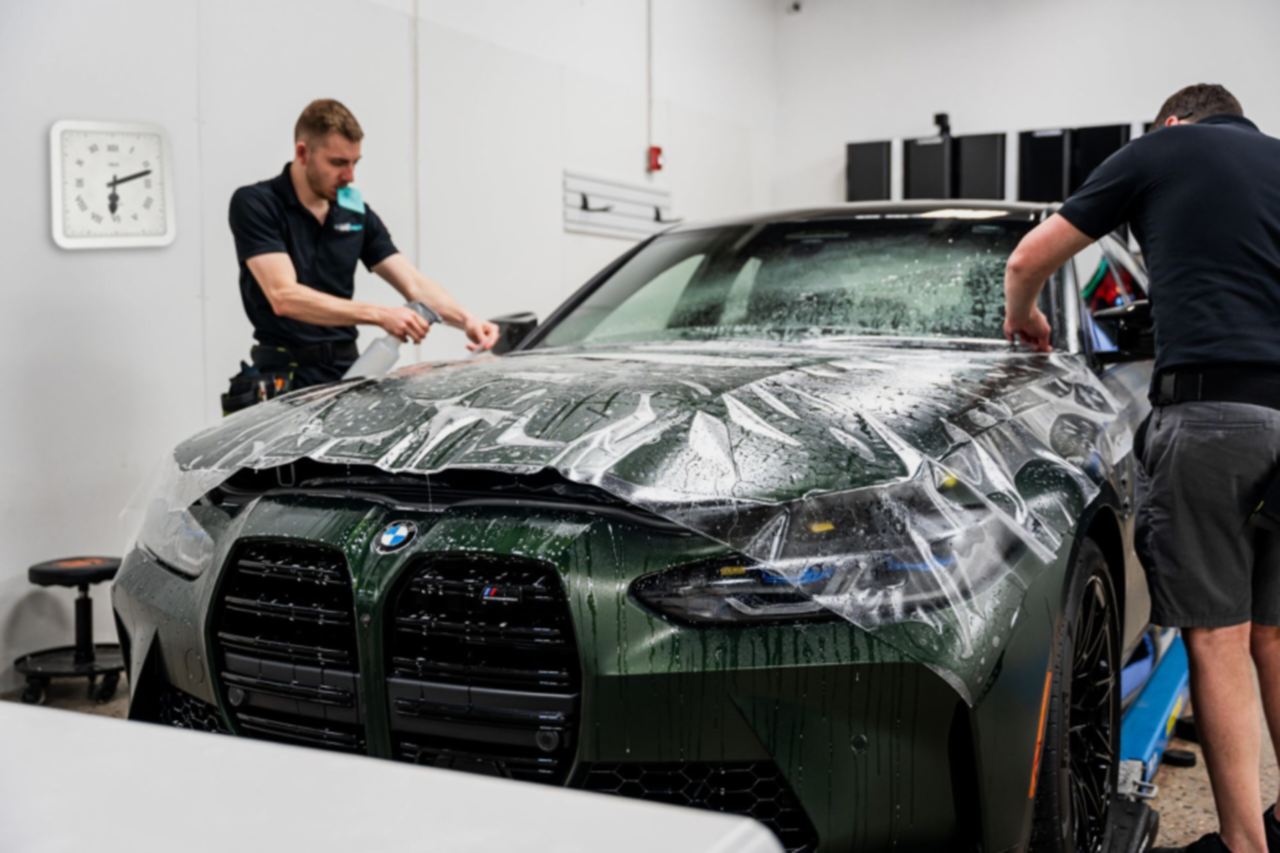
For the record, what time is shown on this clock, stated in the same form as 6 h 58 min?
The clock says 6 h 12 min
